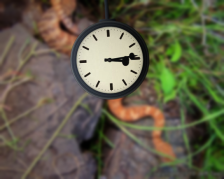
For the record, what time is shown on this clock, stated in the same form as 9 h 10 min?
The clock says 3 h 14 min
